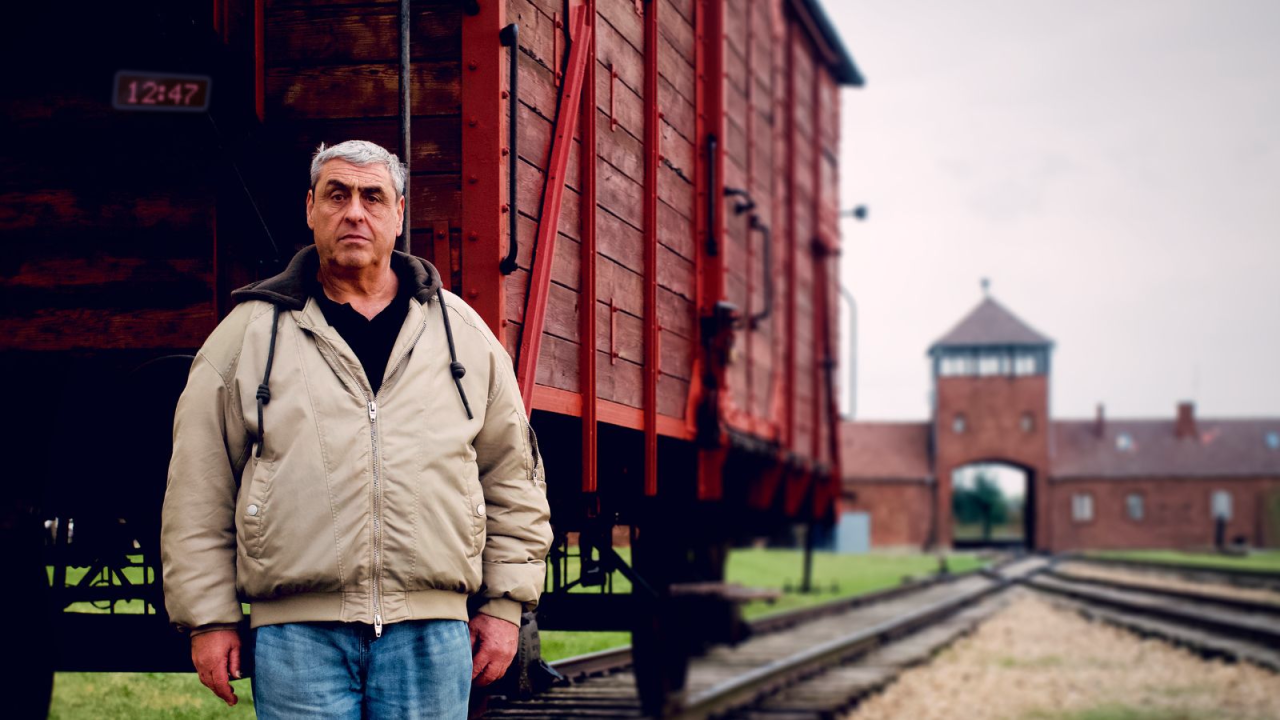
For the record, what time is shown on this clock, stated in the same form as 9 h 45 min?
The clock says 12 h 47 min
